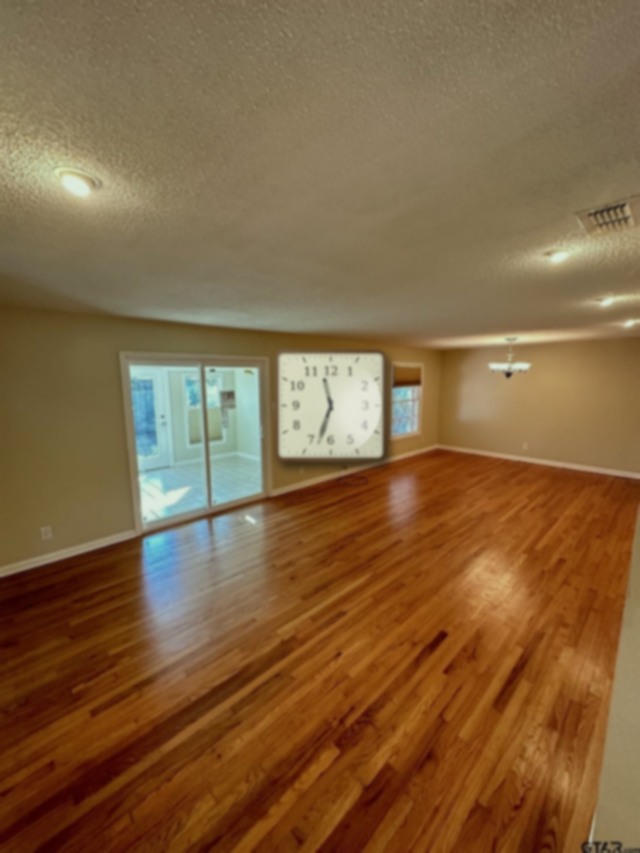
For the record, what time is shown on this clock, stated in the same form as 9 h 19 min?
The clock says 11 h 33 min
